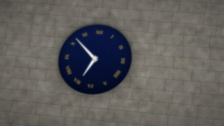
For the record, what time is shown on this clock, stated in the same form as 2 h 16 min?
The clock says 6 h 52 min
